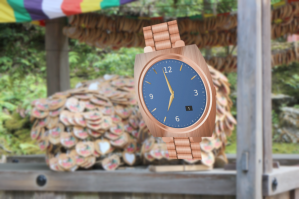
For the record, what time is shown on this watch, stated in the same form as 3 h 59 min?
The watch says 6 h 58 min
